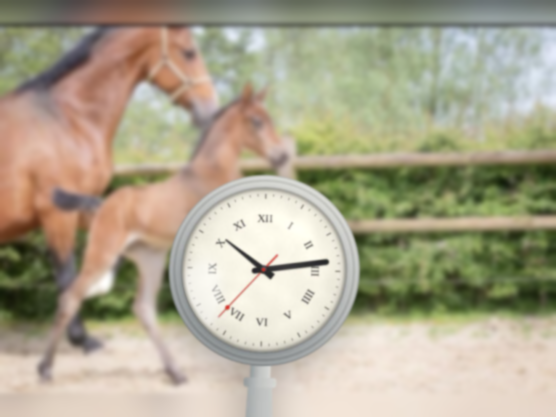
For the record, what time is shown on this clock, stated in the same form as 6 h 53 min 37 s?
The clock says 10 h 13 min 37 s
